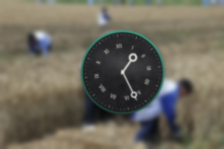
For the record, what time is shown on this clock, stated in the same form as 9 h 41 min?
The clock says 1 h 27 min
